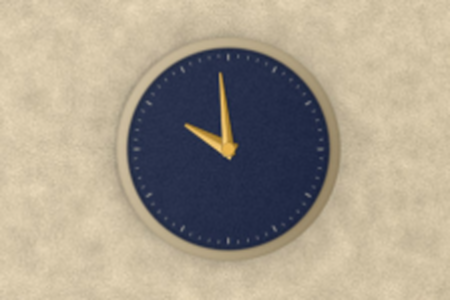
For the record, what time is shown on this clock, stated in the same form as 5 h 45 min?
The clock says 9 h 59 min
